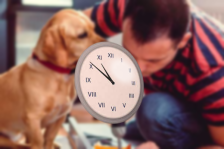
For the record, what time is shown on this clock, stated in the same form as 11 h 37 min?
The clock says 10 h 51 min
